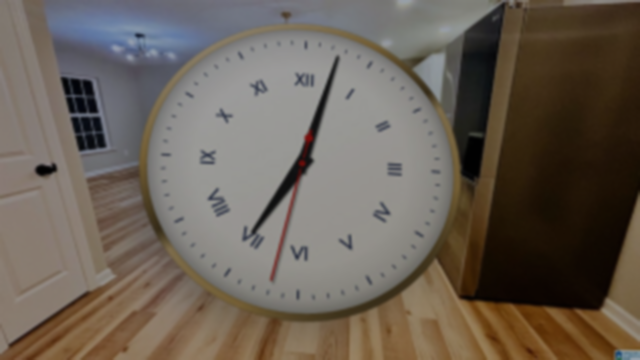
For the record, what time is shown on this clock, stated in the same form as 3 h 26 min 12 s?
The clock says 7 h 02 min 32 s
